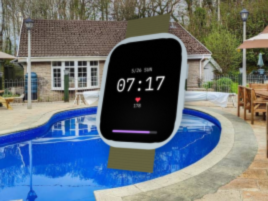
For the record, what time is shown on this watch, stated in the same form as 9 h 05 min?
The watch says 7 h 17 min
